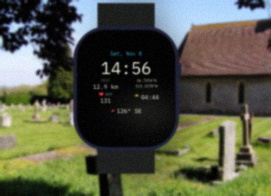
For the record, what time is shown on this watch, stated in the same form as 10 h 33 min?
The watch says 14 h 56 min
